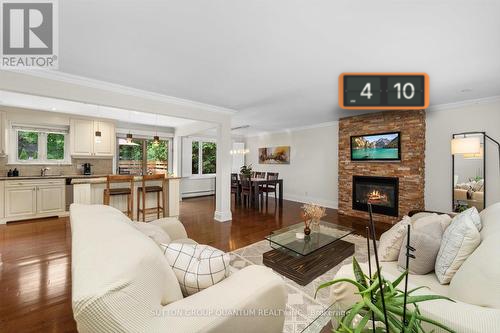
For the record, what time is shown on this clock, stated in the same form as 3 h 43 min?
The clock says 4 h 10 min
